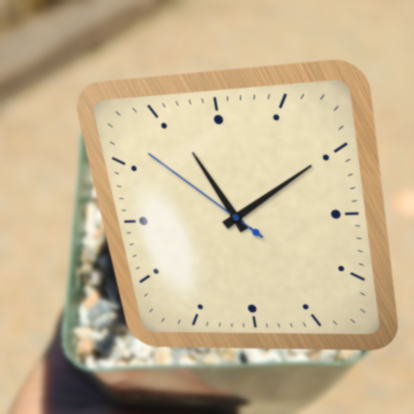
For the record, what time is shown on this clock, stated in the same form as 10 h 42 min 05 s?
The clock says 11 h 09 min 52 s
